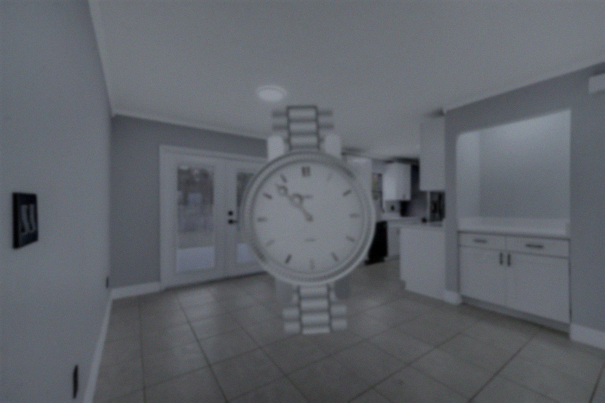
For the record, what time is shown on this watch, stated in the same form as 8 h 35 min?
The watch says 10 h 53 min
